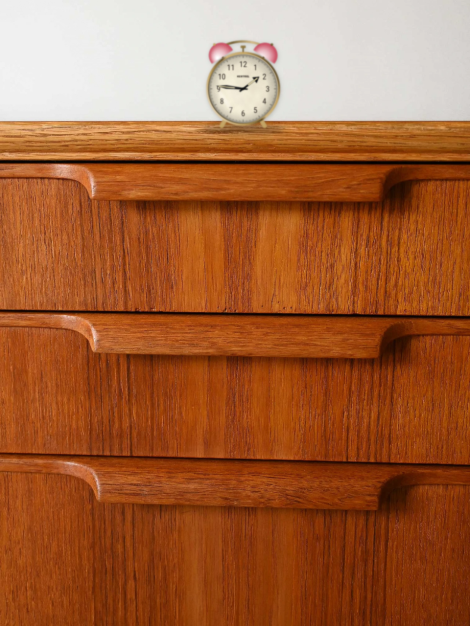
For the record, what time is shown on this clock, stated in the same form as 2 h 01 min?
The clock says 1 h 46 min
